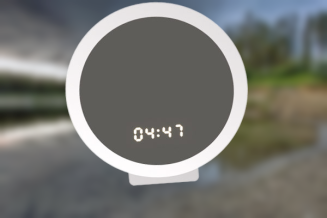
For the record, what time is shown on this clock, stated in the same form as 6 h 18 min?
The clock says 4 h 47 min
